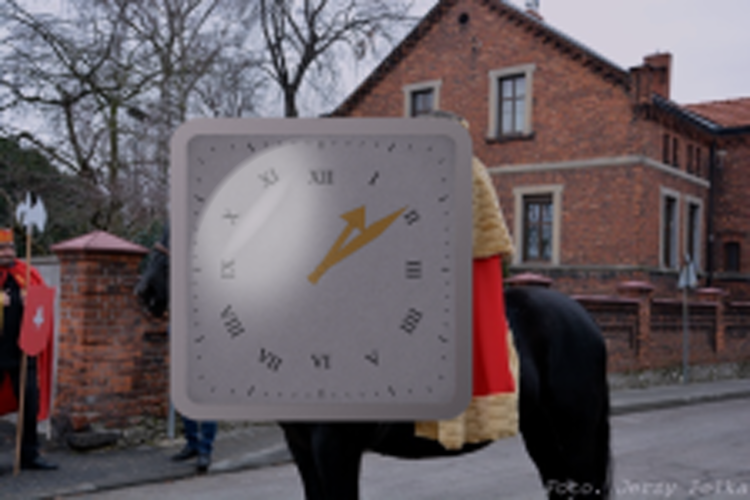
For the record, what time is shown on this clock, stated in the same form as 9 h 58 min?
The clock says 1 h 09 min
